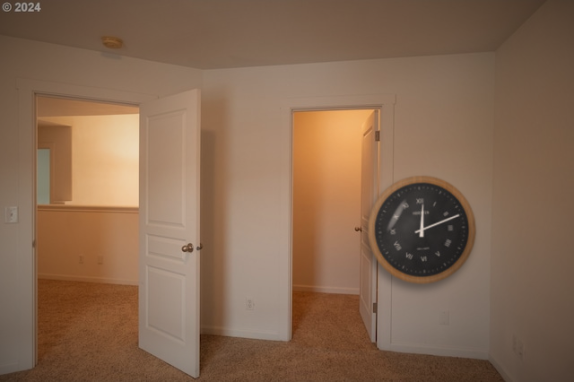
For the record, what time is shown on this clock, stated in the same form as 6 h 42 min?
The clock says 12 h 12 min
